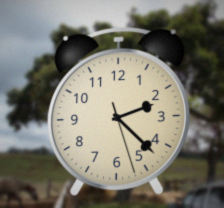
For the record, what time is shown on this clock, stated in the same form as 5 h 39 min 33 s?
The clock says 2 h 22 min 27 s
